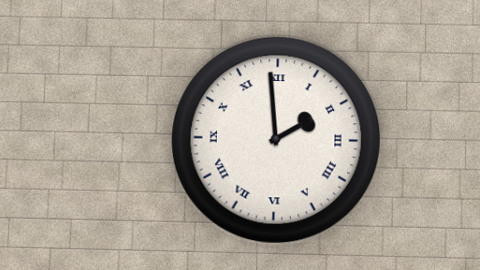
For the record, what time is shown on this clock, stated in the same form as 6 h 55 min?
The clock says 1 h 59 min
